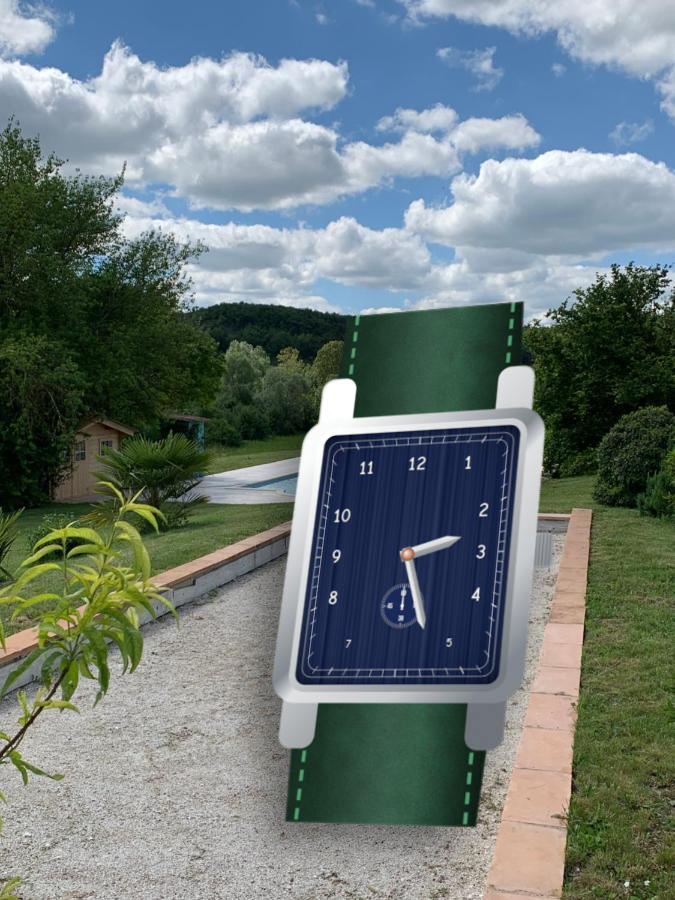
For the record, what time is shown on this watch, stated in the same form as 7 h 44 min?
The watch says 2 h 27 min
